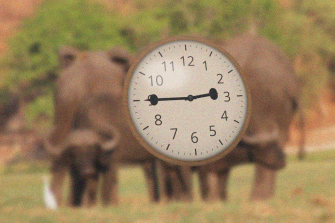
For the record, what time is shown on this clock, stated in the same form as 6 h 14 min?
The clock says 2 h 45 min
